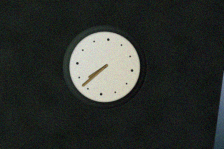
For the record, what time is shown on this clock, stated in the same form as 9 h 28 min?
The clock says 7 h 37 min
